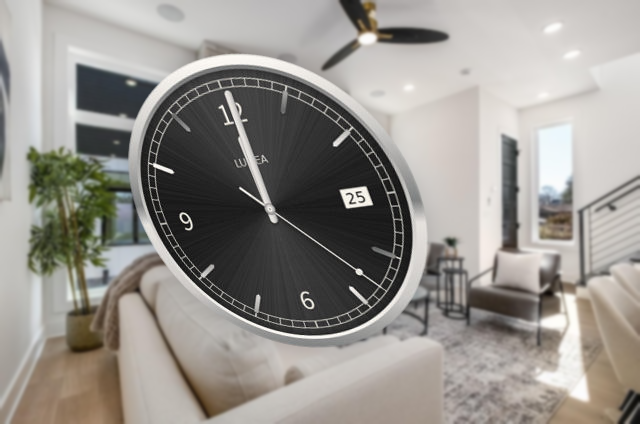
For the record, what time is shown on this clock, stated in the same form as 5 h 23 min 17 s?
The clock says 12 h 00 min 23 s
